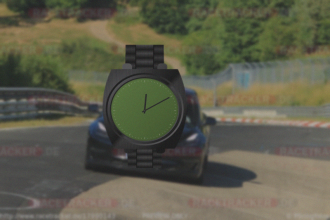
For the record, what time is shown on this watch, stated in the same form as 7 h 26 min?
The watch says 12 h 10 min
